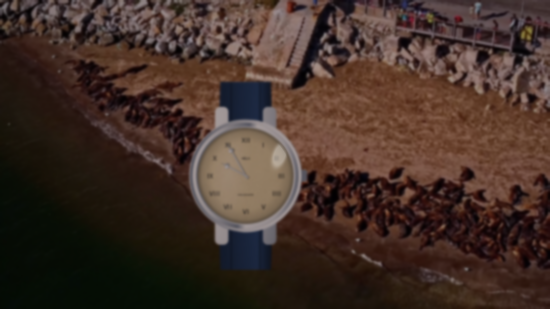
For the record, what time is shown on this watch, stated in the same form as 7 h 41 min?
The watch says 9 h 55 min
